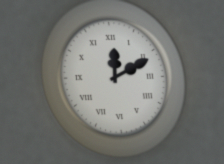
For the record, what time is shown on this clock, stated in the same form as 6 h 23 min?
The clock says 12 h 11 min
